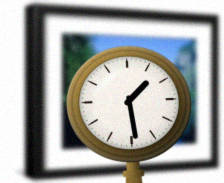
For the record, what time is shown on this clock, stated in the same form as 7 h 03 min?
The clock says 1 h 29 min
